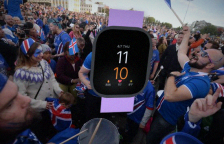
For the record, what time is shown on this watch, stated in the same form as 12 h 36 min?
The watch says 11 h 10 min
